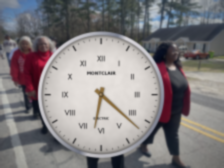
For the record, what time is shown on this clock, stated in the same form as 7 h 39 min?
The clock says 6 h 22 min
